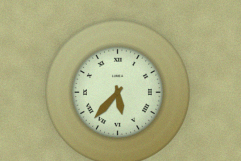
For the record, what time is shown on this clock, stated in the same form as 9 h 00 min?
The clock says 5 h 37 min
